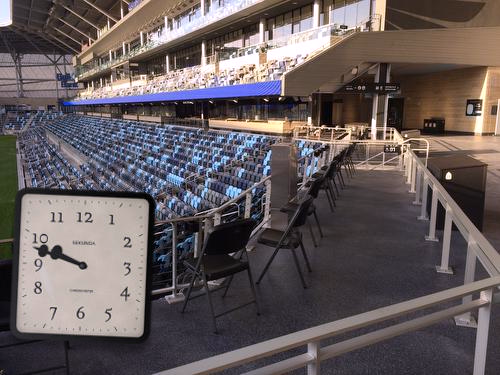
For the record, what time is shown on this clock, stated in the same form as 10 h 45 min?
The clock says 9 h 48 min
